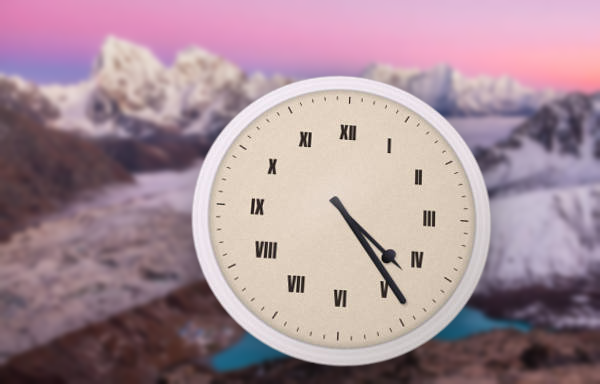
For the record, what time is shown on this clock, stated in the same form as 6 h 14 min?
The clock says 4 h 24 min
